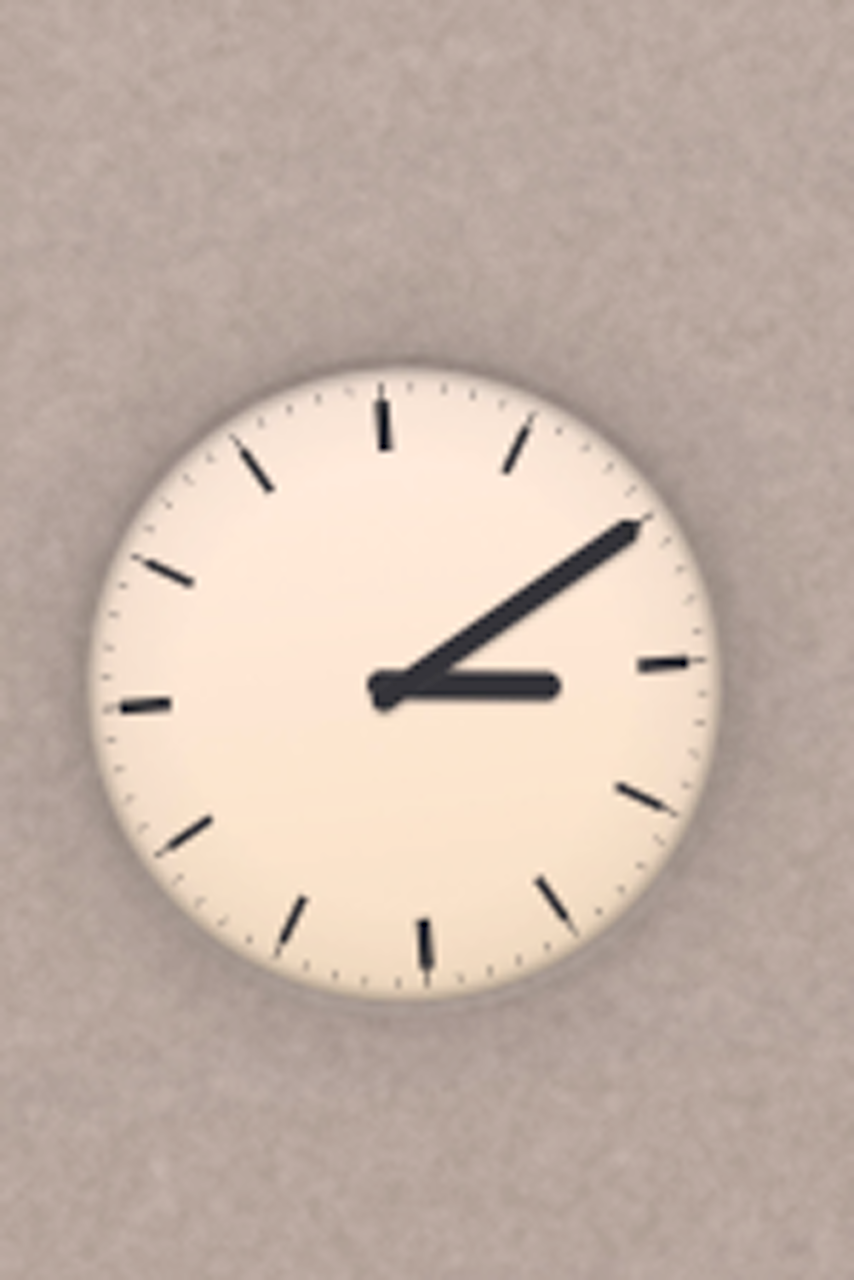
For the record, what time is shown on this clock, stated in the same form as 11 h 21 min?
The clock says 3 h 10 min
